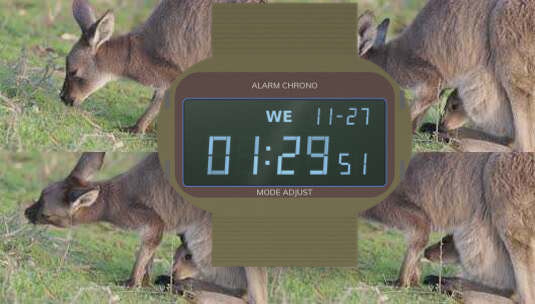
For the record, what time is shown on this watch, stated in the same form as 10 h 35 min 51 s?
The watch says 1 h 29 min 51 s
